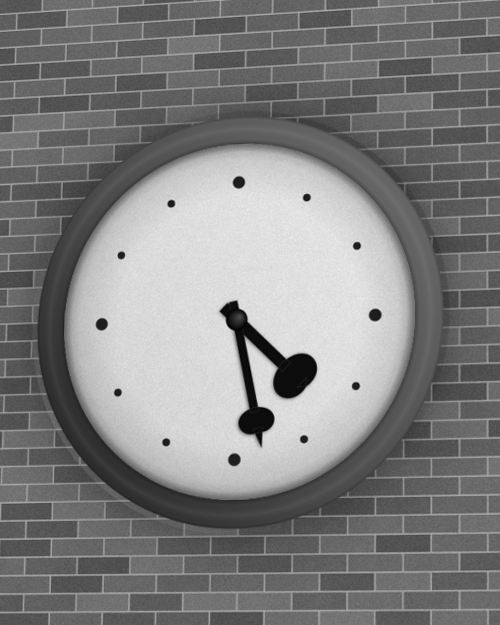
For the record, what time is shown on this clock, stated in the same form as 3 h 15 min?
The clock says 4 h 28 min
